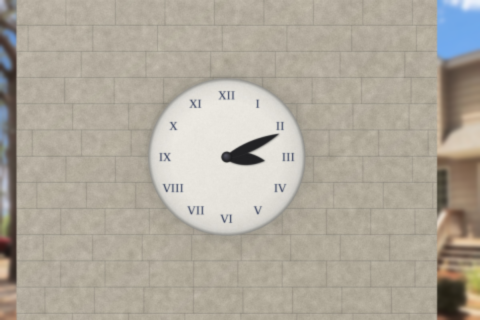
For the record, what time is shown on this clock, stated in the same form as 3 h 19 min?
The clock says 3 h 11 min
